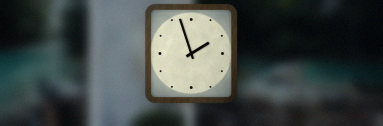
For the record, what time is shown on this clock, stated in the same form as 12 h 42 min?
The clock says 1 h 57 min
